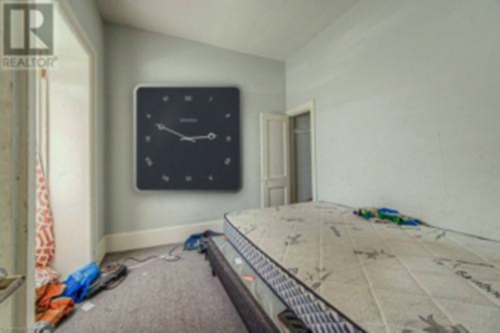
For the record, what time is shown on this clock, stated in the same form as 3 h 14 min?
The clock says 2 h 49 min
